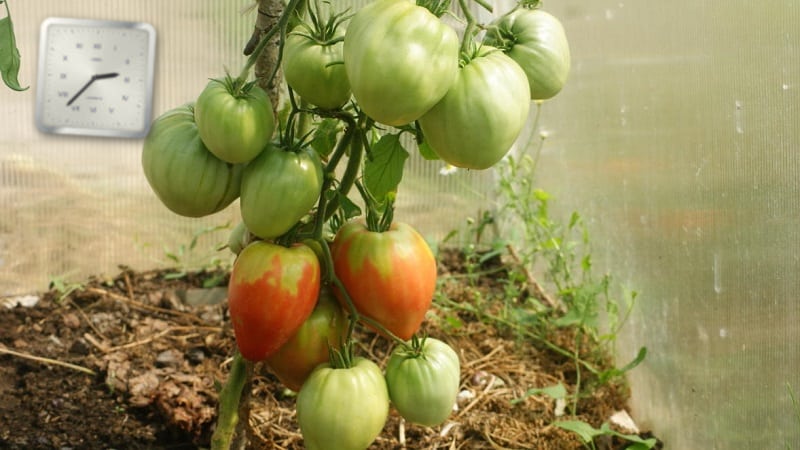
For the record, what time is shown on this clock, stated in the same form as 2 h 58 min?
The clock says 2 h 37 min
